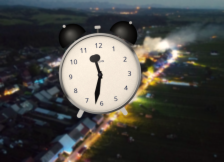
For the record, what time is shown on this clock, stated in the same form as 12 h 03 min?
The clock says 11 h 32 min
